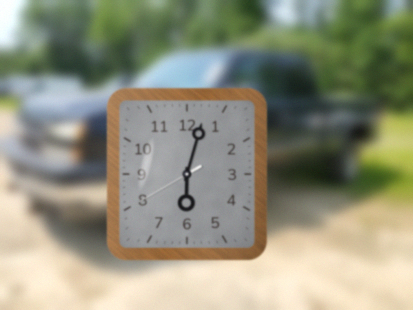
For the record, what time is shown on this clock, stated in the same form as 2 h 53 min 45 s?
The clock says 6 h 02 min 40 s
